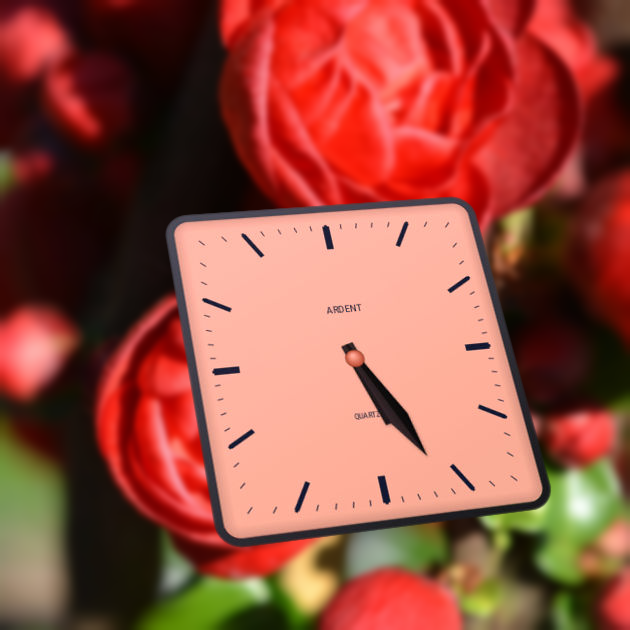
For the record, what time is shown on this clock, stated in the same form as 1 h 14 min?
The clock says 5 h 26 min
